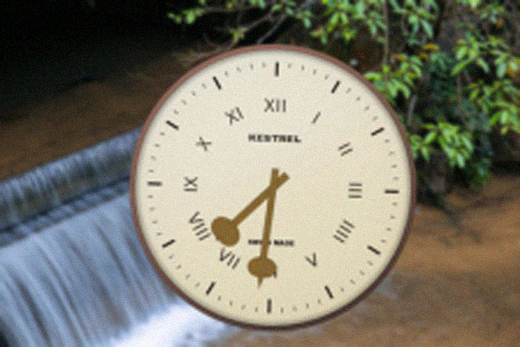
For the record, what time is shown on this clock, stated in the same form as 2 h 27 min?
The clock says 7 h 31 min
